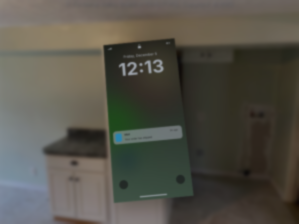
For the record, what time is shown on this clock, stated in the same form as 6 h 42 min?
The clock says 12 h 13 min
